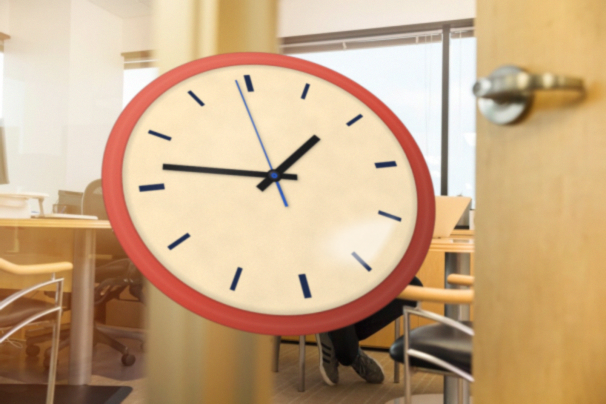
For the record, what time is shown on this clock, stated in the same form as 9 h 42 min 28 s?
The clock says 1 h 46 min 59 s
